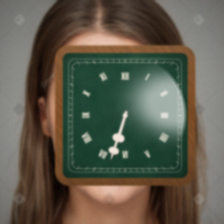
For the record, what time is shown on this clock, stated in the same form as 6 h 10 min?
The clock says 6 h 33 min
